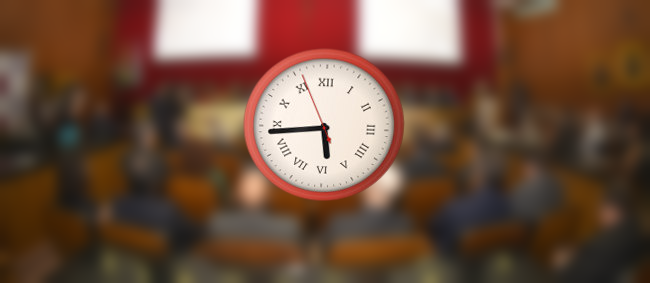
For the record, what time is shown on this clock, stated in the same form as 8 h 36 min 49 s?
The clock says 5 h 43 min 56 s
